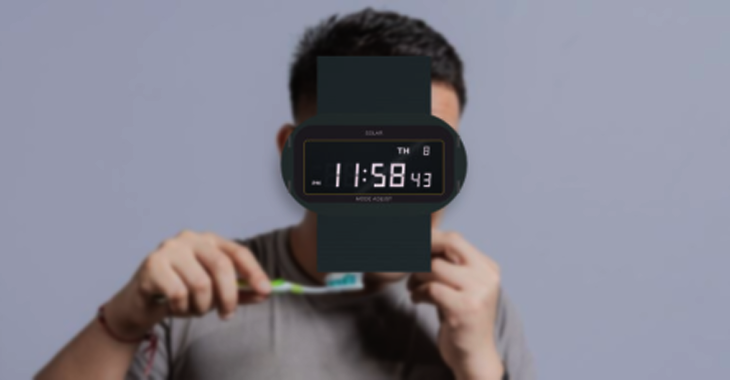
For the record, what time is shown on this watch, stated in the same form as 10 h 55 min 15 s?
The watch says 11 h 58 min 43 s
